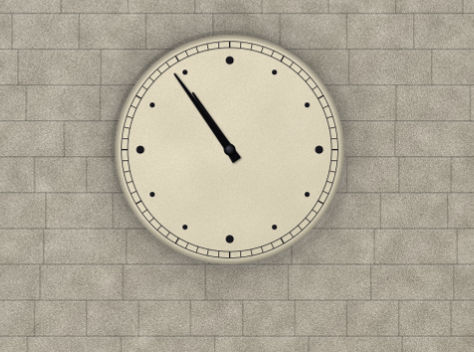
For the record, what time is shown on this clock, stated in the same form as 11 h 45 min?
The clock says 10 h 54 min
